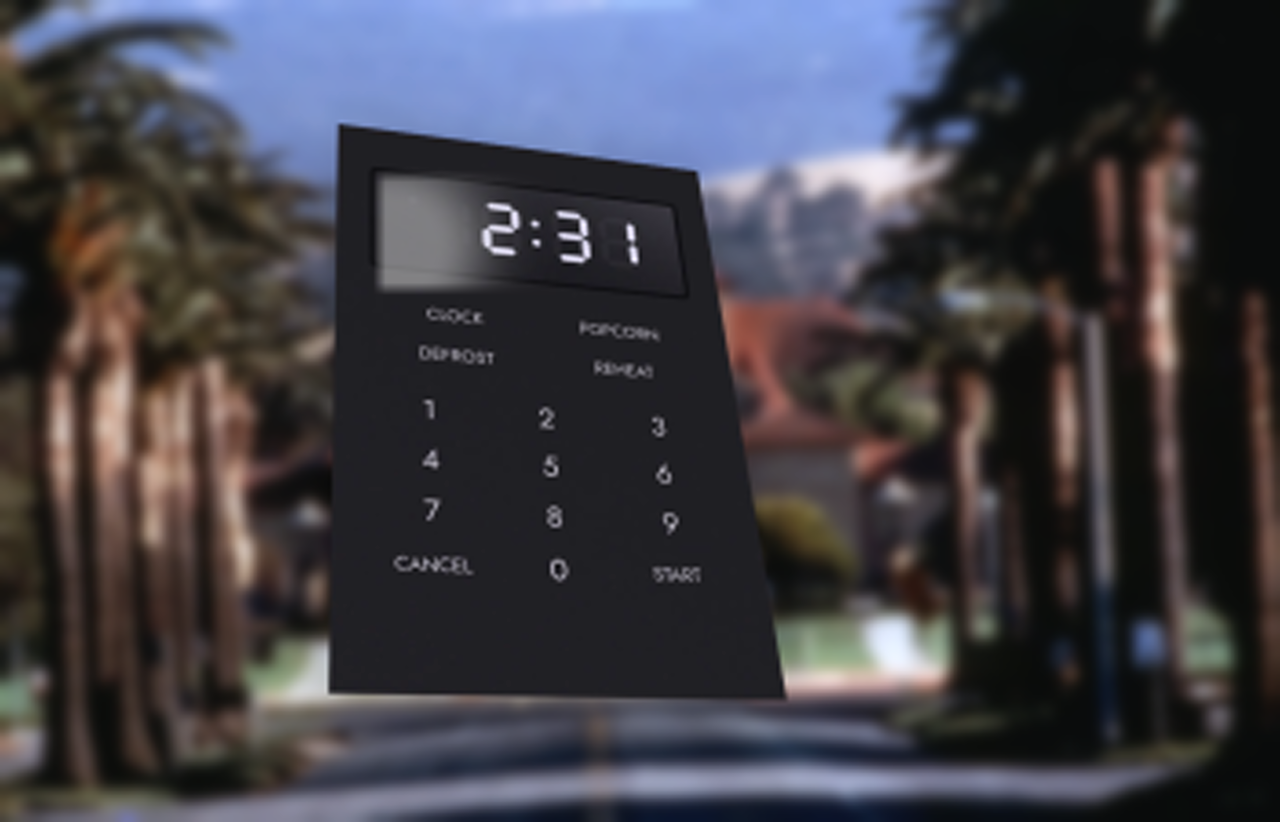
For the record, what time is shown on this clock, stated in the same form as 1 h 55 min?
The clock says 2 h 31 min
